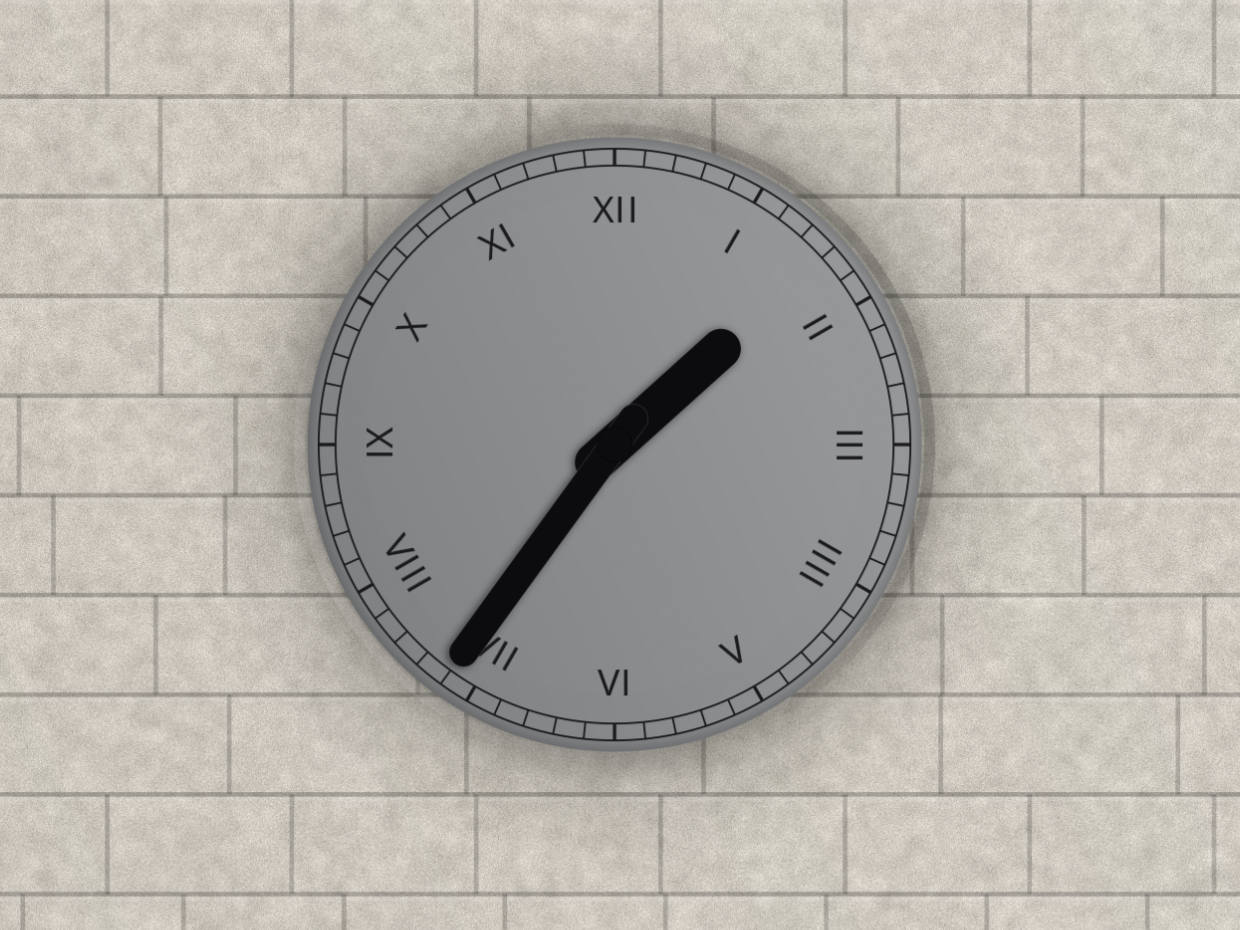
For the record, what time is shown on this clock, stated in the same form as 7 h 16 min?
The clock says 1 h 36 min
